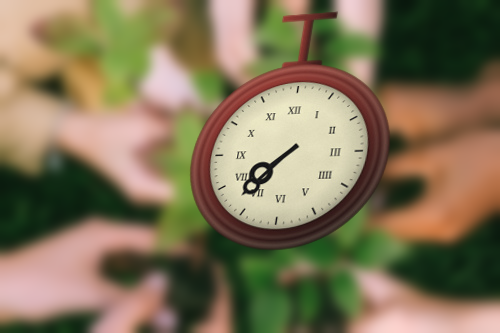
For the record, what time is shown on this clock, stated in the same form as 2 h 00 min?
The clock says 7 h 37 min
